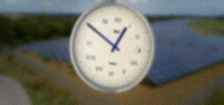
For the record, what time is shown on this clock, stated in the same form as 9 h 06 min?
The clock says 12 h 50 min
